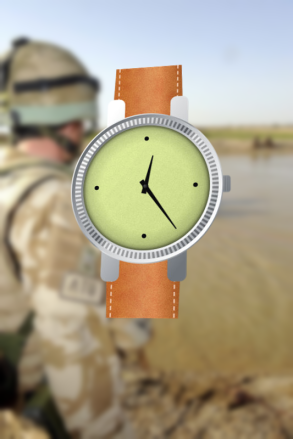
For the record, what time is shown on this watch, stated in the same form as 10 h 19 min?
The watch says 12 h 24 min
